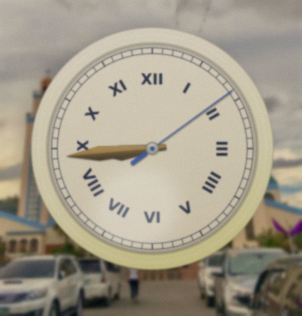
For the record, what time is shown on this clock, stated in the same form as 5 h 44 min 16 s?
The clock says 8 h 44 min 09 s
